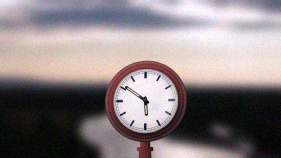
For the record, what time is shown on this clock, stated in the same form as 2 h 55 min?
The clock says 5 h 51 min
